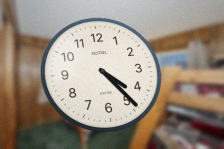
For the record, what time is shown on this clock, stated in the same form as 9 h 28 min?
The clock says 4 h 24 min
